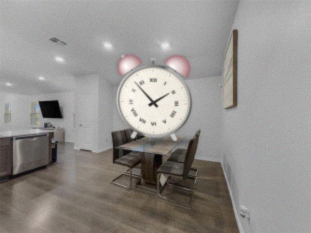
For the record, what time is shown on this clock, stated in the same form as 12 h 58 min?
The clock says 1 h 53 min
